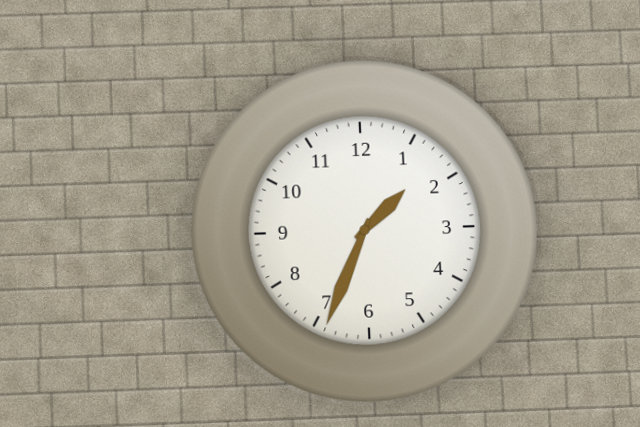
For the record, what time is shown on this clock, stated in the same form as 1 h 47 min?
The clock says 1 h 34 min
